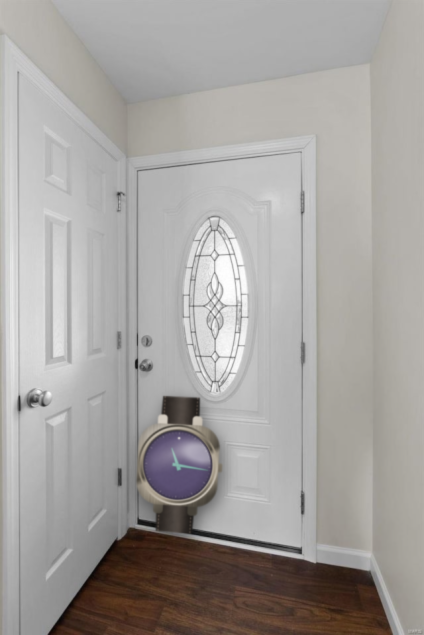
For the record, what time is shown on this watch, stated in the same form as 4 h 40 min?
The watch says 11 h 16 min
